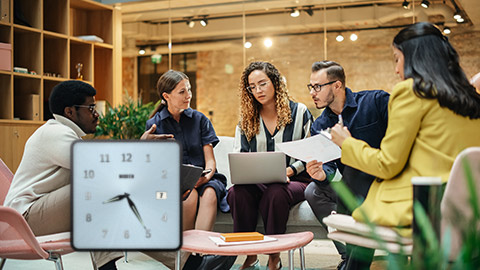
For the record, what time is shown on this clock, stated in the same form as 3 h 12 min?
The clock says 8 h 25 min
